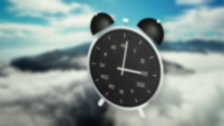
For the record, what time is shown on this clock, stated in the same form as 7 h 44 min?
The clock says 3 h 01 min
